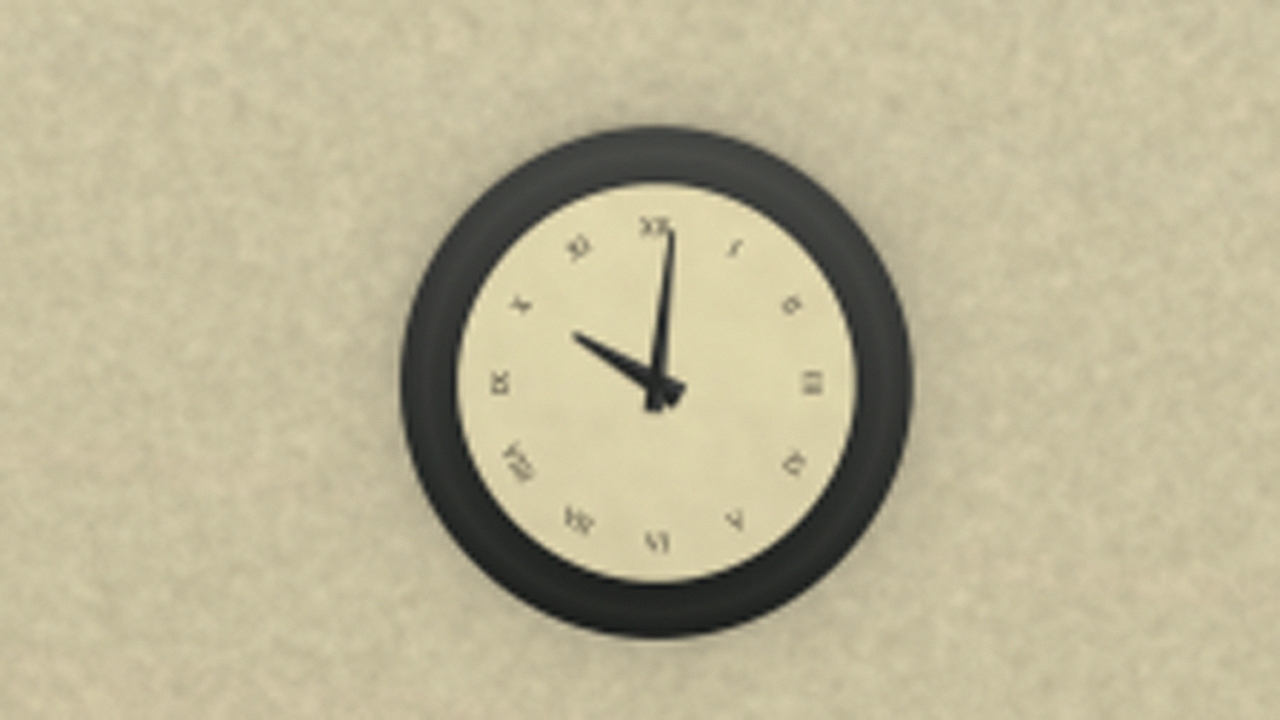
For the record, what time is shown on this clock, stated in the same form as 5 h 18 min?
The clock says 10 h 01 min
